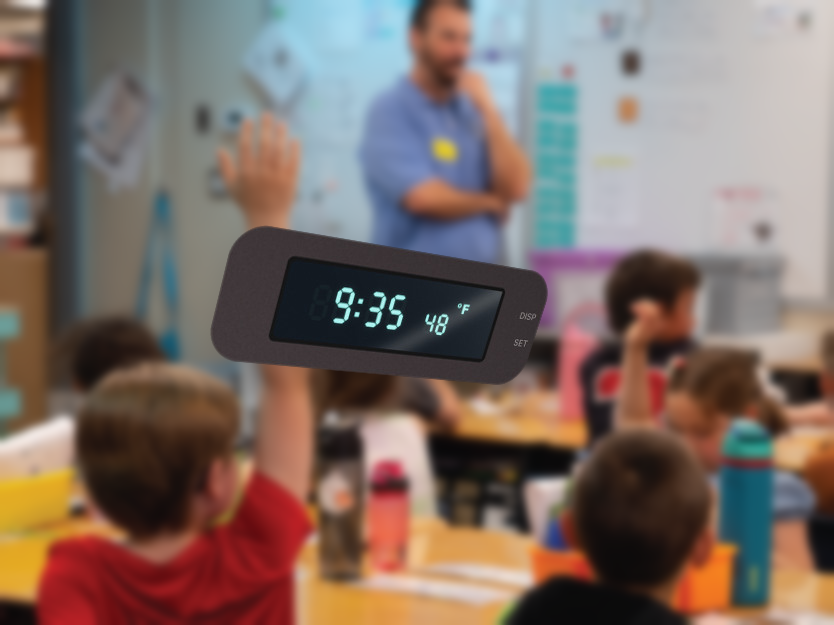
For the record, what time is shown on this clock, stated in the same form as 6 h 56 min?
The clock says 9 h 35 min
